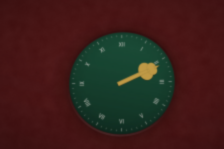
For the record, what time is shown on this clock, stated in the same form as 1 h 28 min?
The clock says 2 h 11 min
